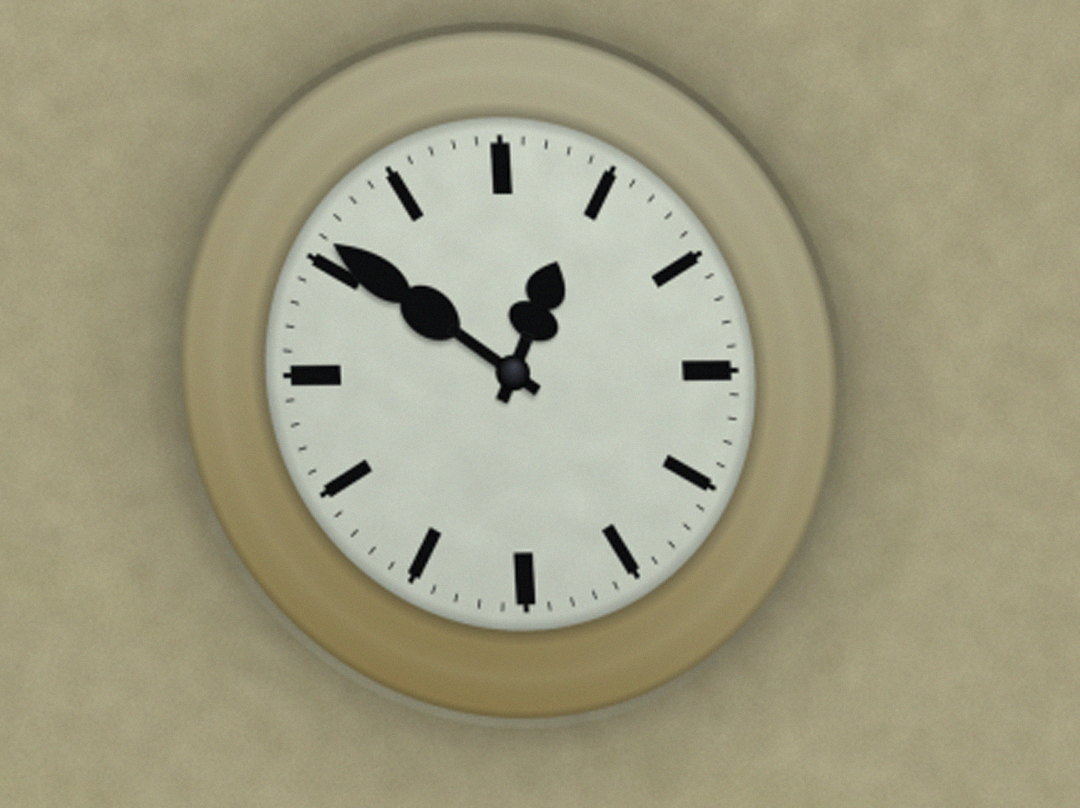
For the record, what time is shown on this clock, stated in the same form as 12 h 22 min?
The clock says 12 h 51 min
